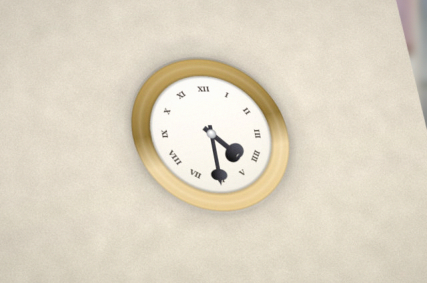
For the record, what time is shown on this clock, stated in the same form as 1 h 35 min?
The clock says 4 h 30 min
